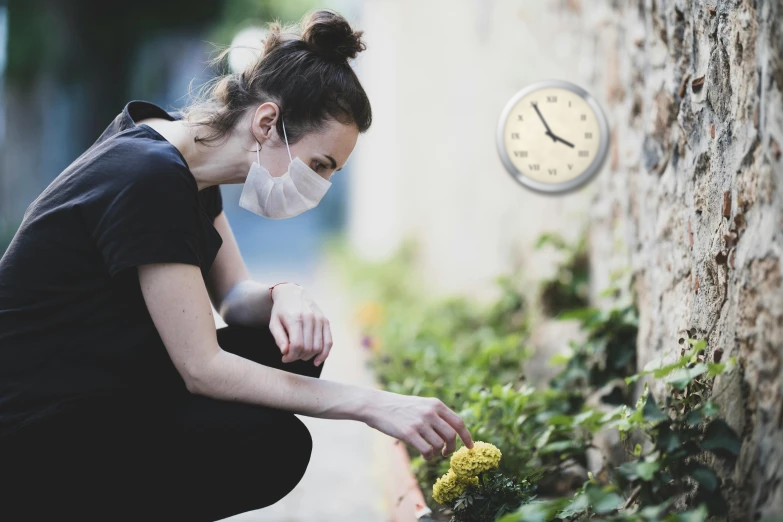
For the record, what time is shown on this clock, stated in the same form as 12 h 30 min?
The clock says 3 h 55 min
